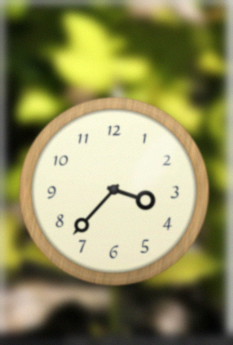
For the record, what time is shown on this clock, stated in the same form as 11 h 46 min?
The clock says 3 h 37 min
